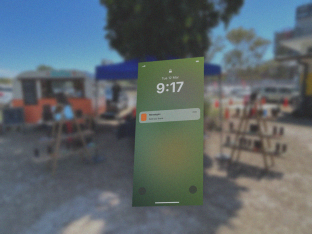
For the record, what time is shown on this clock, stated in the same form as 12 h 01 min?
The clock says 9 h 17 min
